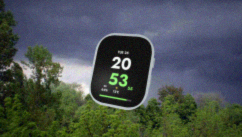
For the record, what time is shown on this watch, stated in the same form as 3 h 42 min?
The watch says 20 h 53 min
